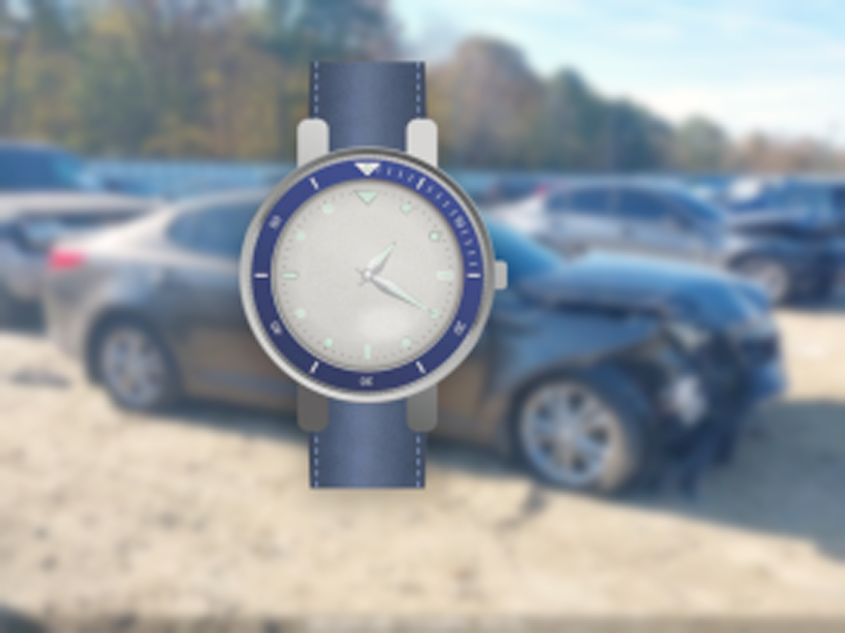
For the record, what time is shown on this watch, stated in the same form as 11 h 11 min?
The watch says 1 h 20 min
